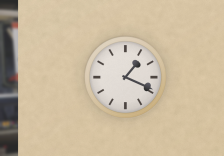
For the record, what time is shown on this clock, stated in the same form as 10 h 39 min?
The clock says 1 h 19 min
